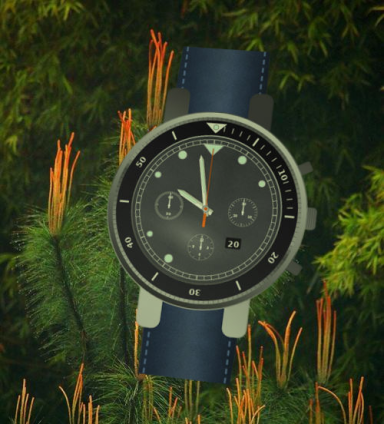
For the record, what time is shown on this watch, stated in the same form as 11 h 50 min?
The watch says 9 h 58 min
